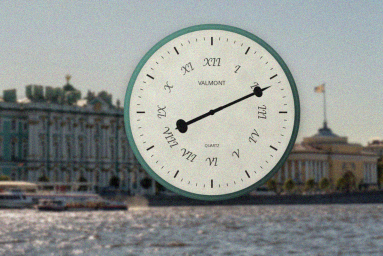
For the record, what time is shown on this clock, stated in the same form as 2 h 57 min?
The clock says 8 h 11 min
